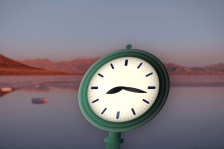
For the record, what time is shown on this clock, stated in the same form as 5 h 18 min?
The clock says 8 h 17 min
